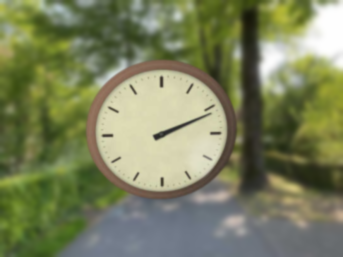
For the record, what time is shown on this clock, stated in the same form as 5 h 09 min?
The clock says 2 h 11 min
